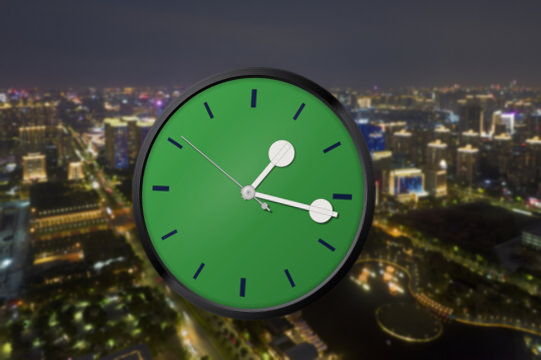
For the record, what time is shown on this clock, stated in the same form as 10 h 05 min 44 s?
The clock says 1 h 16 min 51 s
